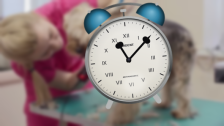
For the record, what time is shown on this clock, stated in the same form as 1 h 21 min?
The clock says 11 h 08 min
